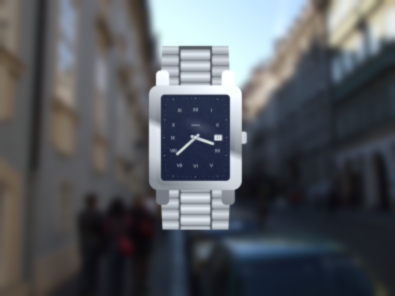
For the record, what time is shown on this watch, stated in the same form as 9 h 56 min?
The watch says 3 h 38 min
